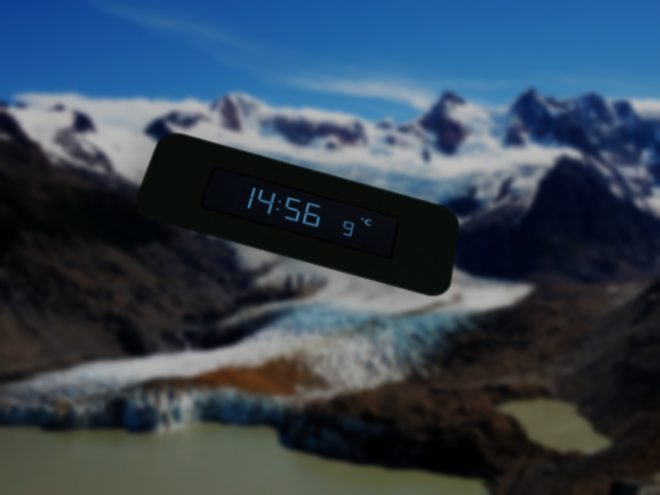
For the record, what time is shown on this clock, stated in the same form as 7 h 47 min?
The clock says 14 h 56 min
